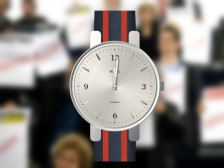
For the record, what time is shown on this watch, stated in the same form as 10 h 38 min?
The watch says 12 h 01 min
